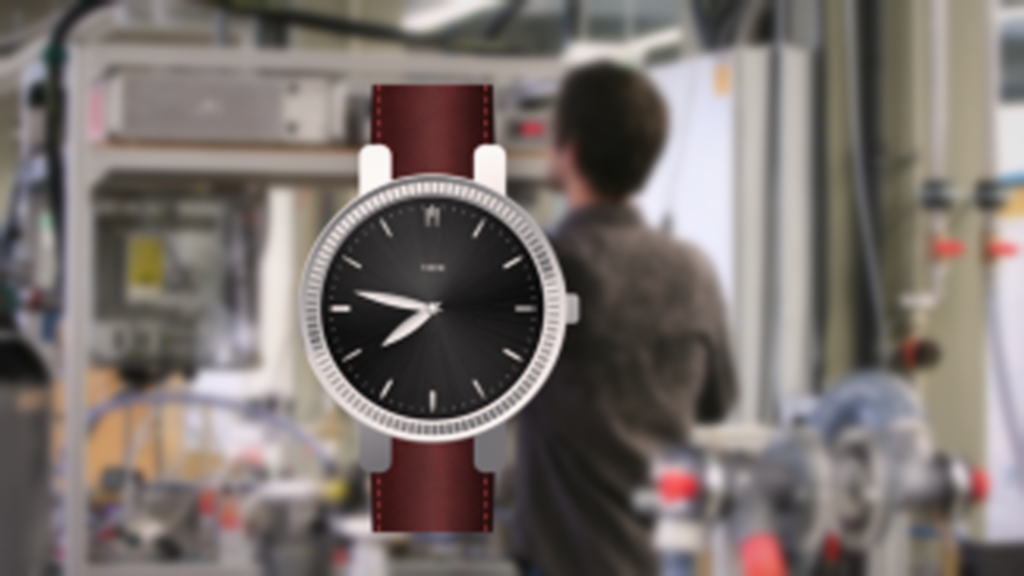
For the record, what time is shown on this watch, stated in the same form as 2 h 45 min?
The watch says 7 h 47 min
